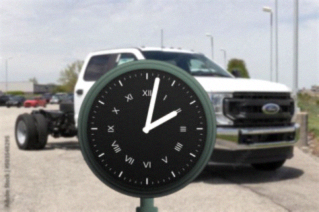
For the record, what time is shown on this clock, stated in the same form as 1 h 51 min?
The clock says 2 h 02 min
